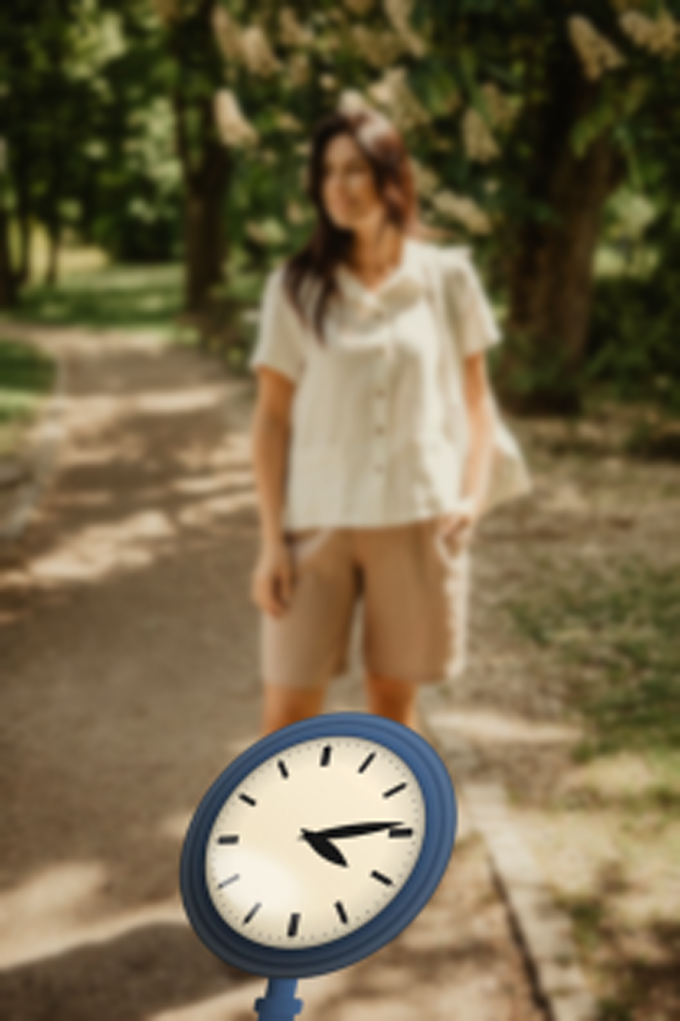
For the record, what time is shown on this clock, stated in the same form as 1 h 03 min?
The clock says 4 h 14 min
